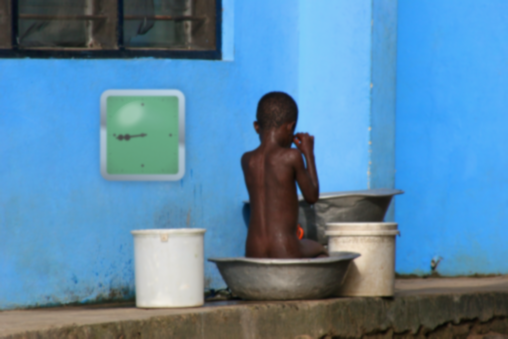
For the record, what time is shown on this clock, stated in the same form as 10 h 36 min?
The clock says 8 h 44 min
